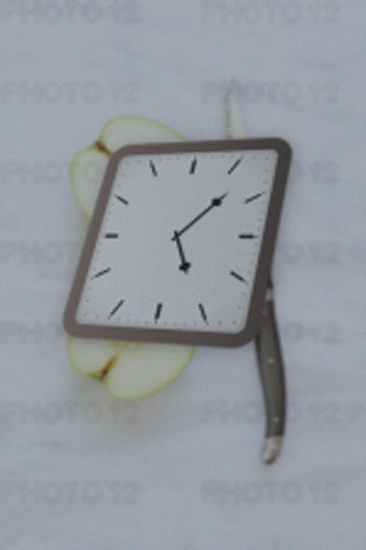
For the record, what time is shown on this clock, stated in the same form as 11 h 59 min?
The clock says 5 h 07 min
